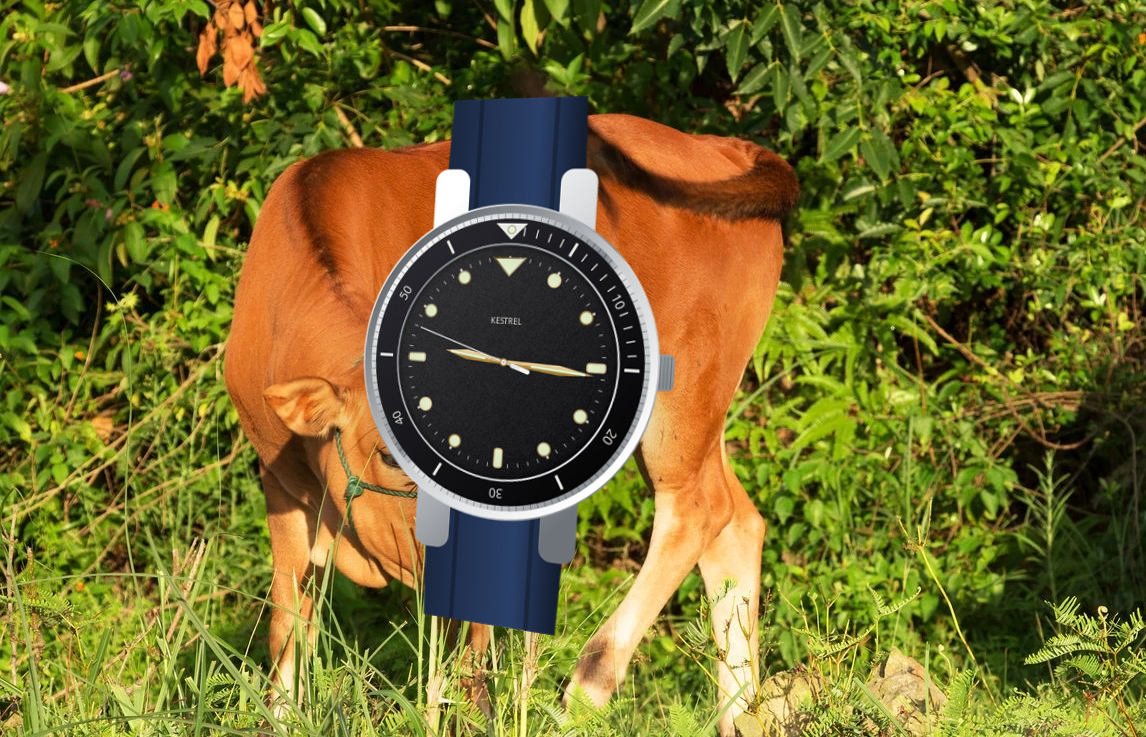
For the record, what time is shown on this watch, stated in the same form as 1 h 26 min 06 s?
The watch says 9 h 15 min 48 s
